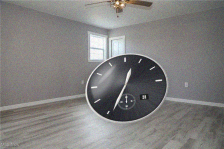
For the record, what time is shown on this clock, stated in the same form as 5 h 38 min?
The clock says 12 h 34 min
